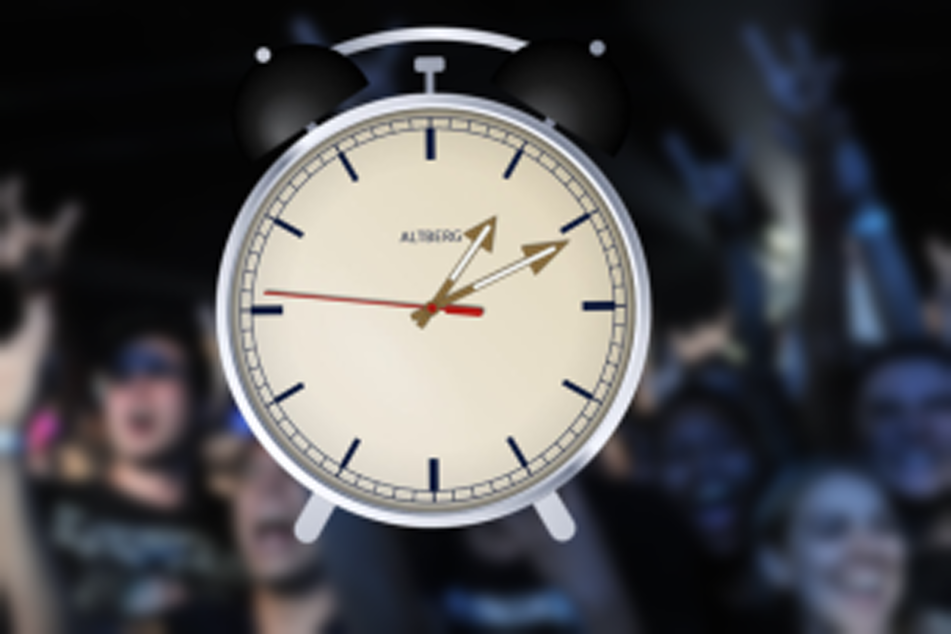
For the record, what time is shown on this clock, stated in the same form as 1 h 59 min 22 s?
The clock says 1 h 10 min 46 s
